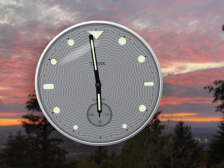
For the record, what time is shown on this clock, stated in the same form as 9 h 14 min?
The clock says 5 h 59 min
